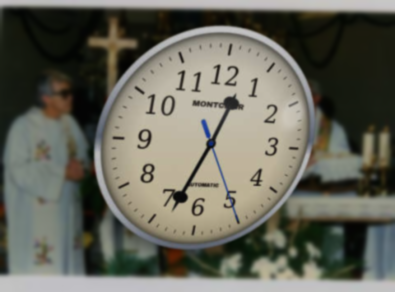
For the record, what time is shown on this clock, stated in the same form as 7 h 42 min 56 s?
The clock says 12 h 33 min 25 s
